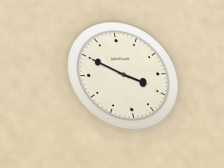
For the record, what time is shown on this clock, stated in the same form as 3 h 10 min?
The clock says 3 h 50 min
